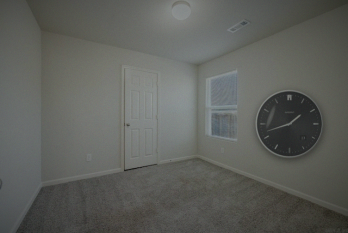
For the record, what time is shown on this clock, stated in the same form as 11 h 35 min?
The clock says 1 h 42 min
